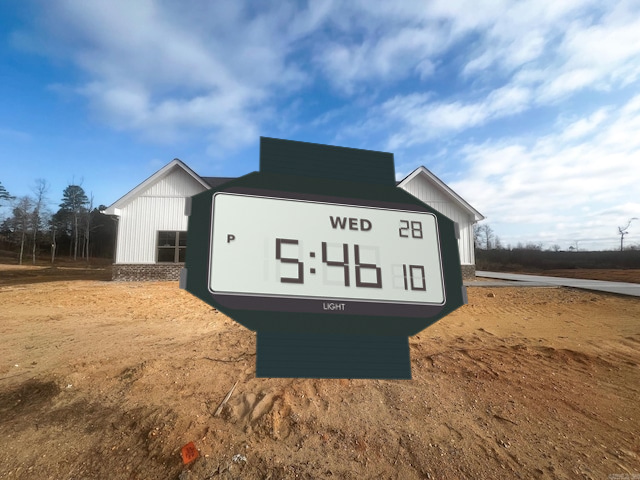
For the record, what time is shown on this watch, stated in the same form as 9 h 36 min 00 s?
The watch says 5 h 46 min 10 s
